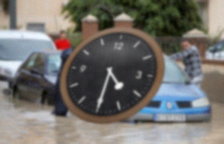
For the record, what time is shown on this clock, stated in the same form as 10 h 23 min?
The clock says 4 h 30 min
